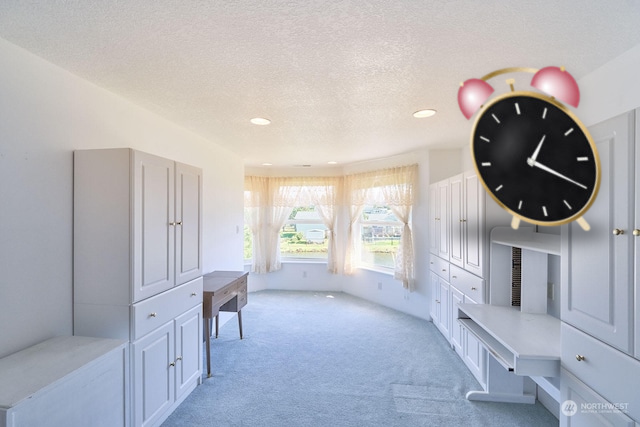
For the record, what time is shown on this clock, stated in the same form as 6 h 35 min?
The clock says 1 h 20 min
